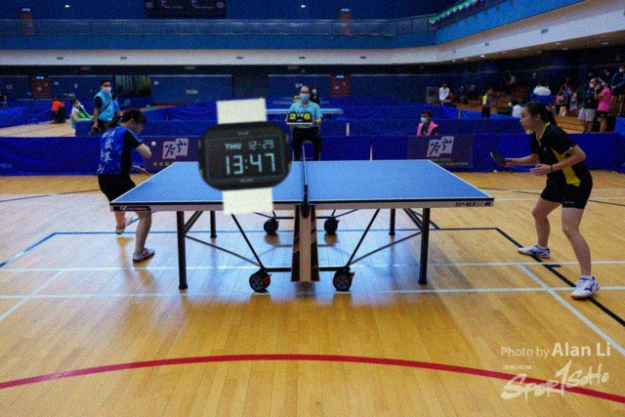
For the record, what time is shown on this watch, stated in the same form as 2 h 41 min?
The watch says 13 h 47 min
